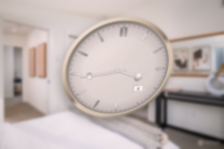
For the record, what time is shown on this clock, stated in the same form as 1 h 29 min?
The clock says 3 h 44 min
